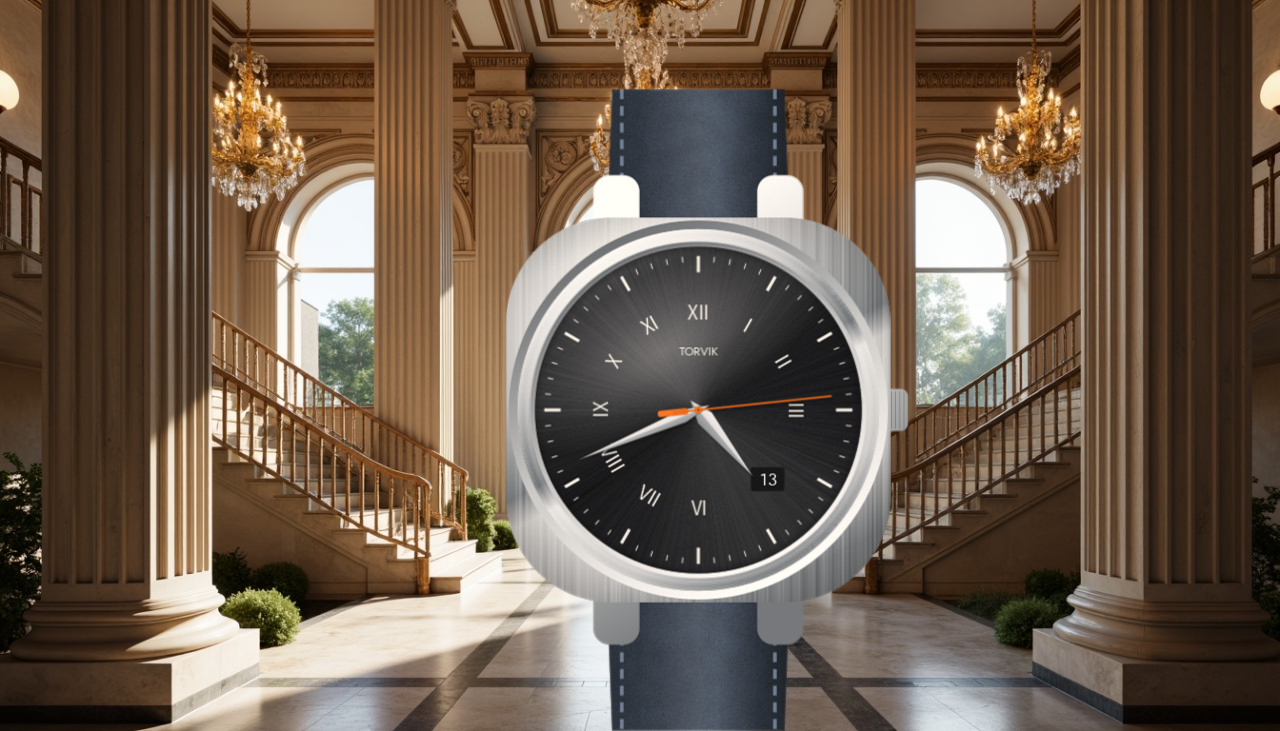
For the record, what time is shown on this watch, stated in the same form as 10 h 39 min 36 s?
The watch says 4 h 41 min 14 s
